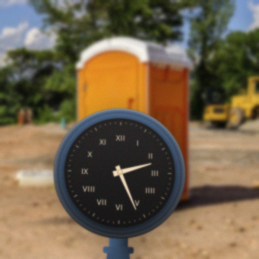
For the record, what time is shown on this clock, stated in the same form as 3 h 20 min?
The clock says 2 h 26 min
